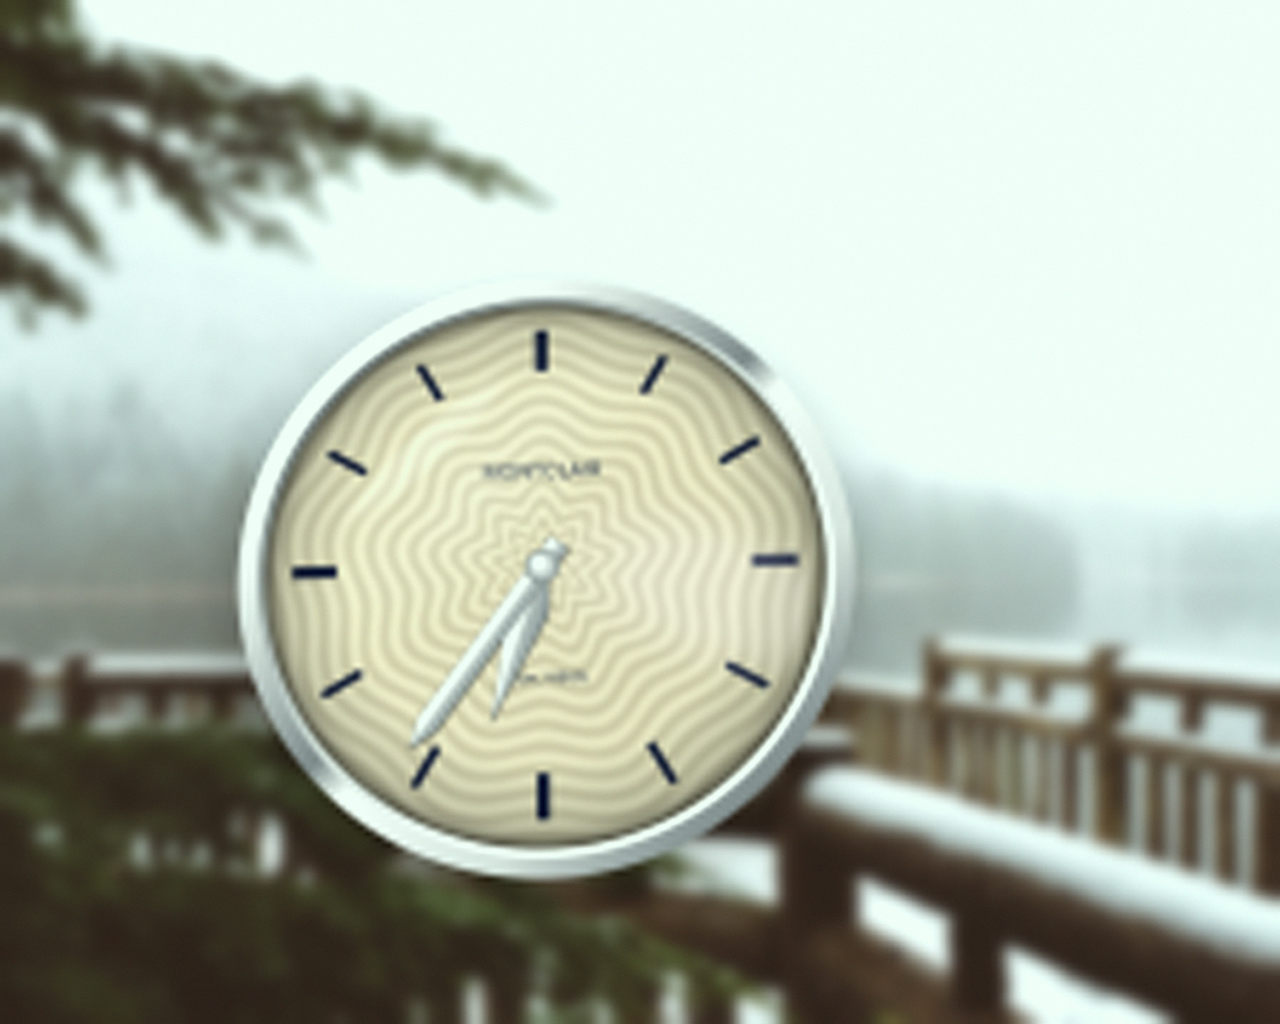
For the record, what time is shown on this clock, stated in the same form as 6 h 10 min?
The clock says 6 h 36 min
